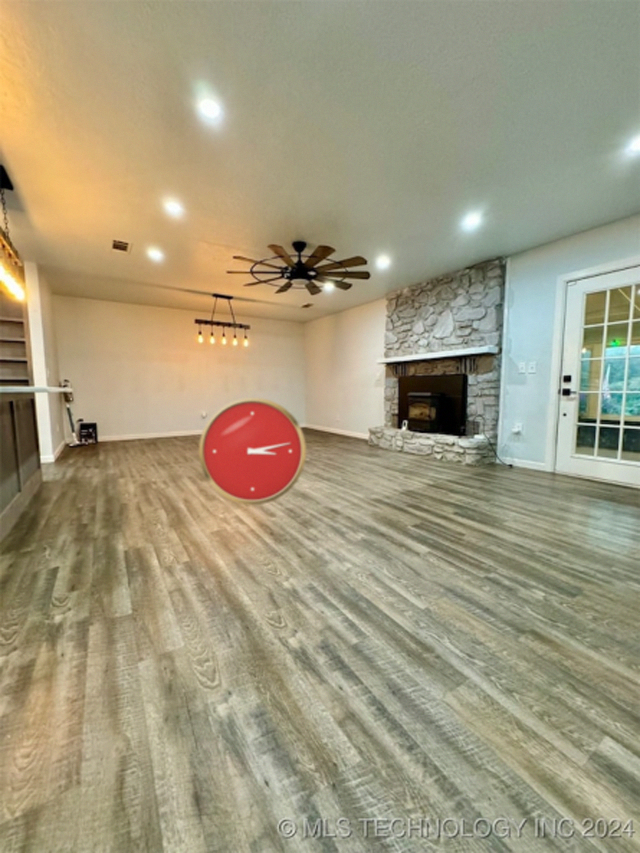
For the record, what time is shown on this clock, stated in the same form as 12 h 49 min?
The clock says 3 h 13 min
